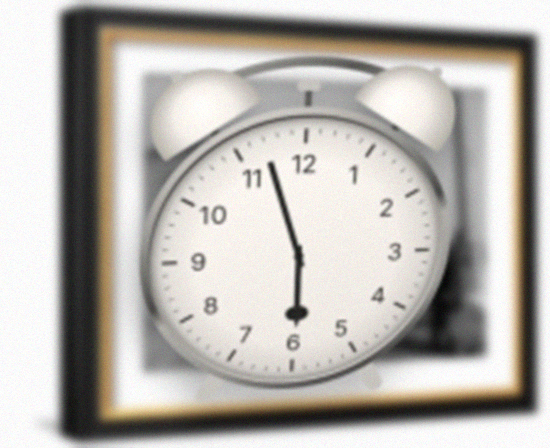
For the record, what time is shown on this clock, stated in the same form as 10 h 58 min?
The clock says 5 h 57 min
